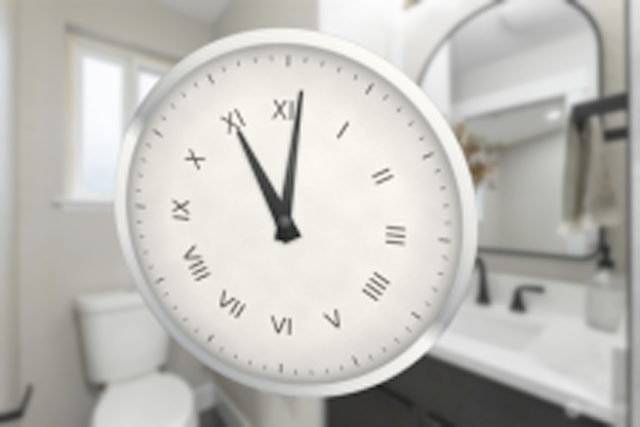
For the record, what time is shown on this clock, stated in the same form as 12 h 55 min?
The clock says 11 h 01 min
